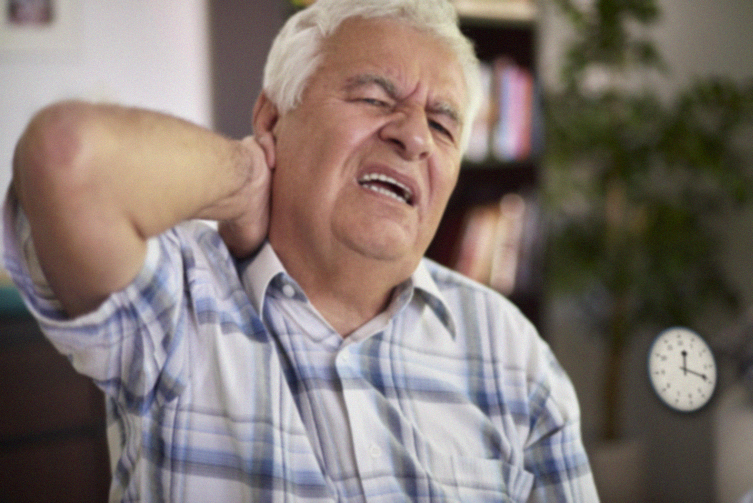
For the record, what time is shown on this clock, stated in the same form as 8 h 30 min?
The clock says 12 h 19 min
